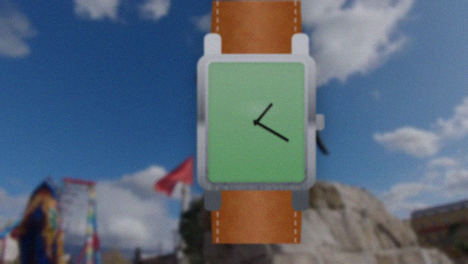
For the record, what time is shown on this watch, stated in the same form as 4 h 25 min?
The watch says 1 h 20 min
